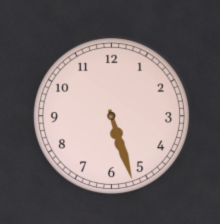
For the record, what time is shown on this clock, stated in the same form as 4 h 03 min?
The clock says 5 h 27 min
